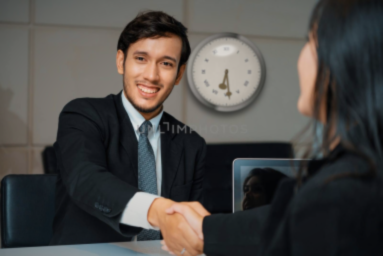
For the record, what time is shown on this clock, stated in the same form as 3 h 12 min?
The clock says 6 h 29 min
